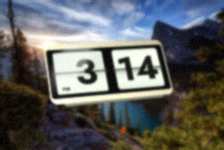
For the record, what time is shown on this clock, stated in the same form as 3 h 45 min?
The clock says 3 h 14 min
